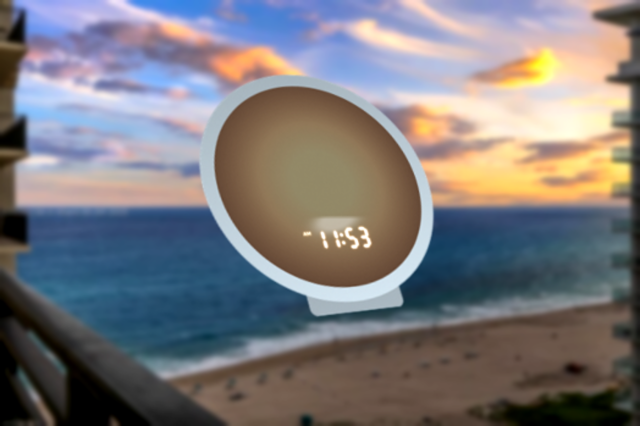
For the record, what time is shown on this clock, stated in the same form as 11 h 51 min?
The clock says 11 h 53 min
